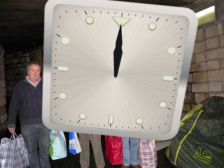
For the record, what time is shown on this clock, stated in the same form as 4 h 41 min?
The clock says 12 h 00 min
